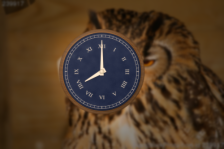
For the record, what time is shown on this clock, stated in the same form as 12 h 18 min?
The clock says 8 h 00 min
